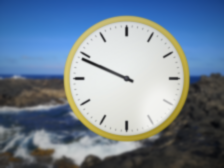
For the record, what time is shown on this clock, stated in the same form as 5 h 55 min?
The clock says 9 h 49 min
